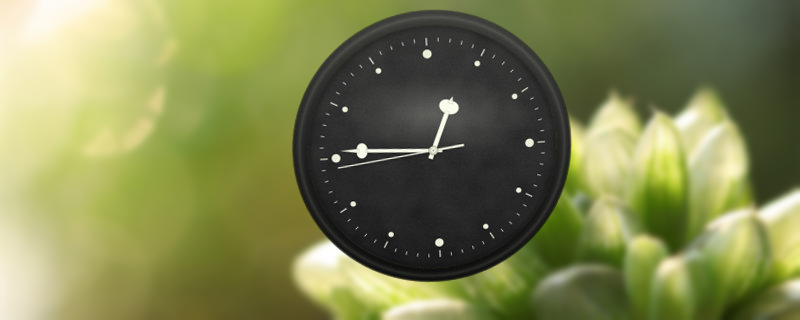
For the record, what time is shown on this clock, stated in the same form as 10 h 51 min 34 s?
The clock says 12 h 45 min 44 s
